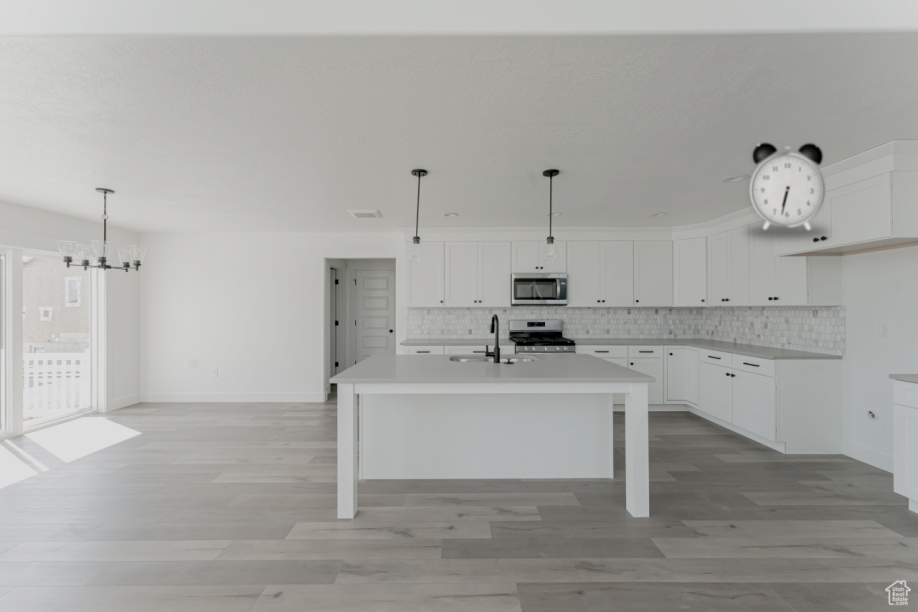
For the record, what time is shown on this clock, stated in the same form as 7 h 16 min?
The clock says 6 h 32 min
